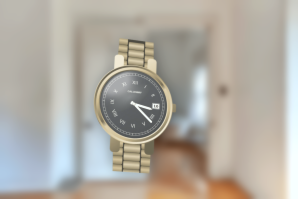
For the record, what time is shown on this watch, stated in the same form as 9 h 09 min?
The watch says 3 h 22 min
